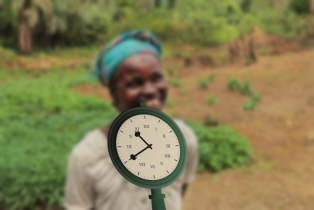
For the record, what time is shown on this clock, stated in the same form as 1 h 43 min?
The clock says 10 h 40 min
